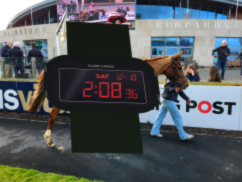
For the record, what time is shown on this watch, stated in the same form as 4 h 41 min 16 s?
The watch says 2 h 08 min 36 s
